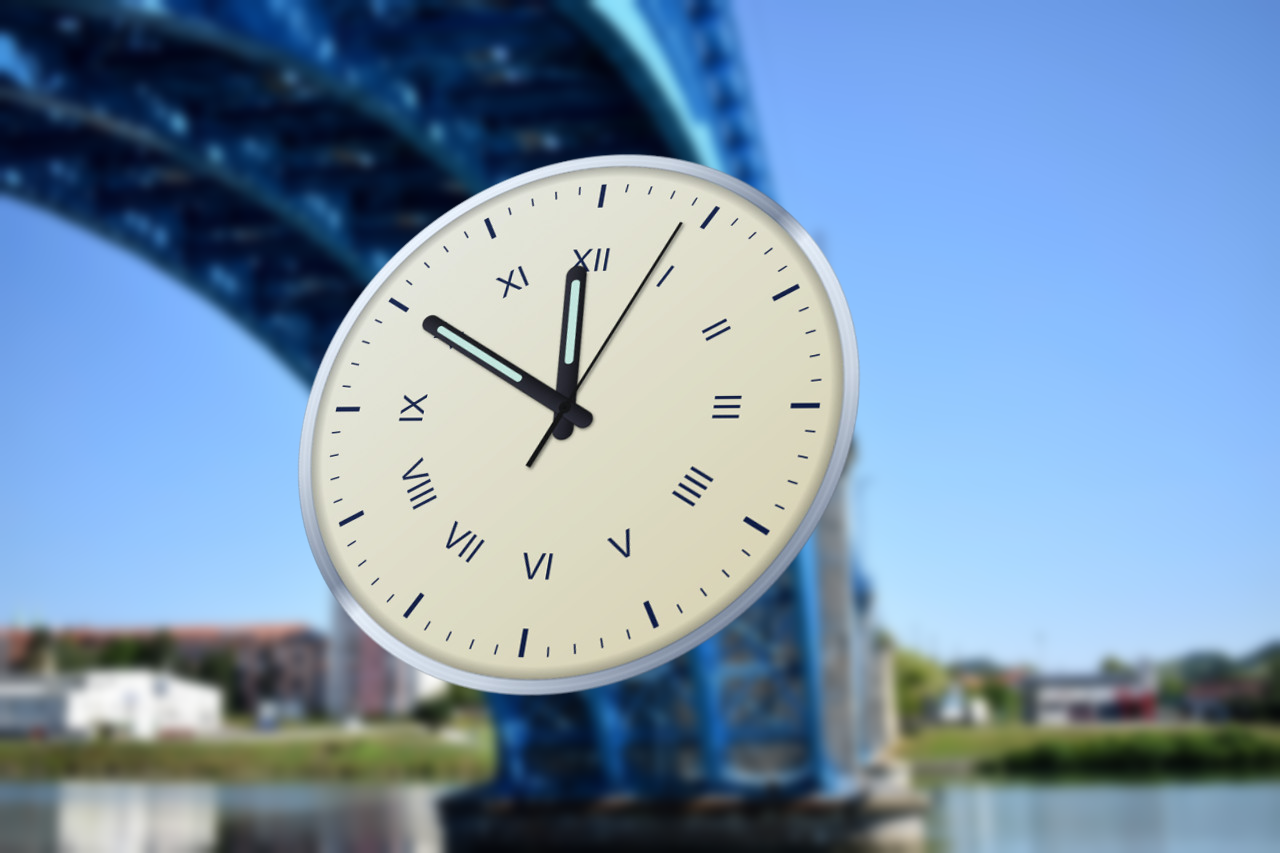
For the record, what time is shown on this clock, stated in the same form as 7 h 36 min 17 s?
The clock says 11 h 50 min 04 s
